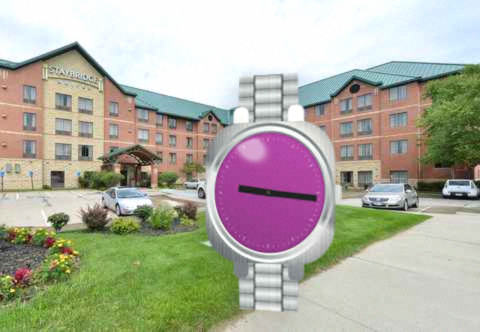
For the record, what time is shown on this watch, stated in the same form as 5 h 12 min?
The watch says 9 h 16 min
